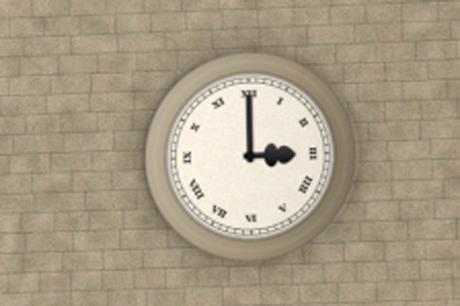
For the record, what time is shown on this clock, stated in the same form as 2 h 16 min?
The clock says 3 h 00 min
